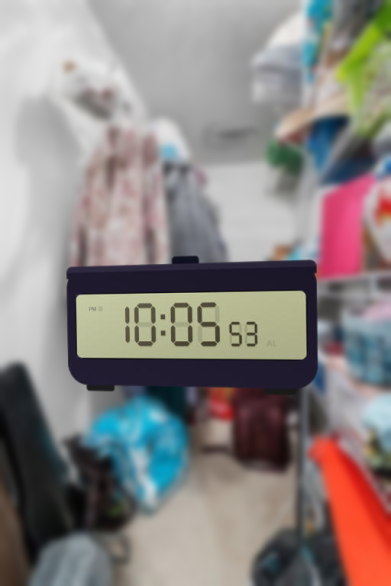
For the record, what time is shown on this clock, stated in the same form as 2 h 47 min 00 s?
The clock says 10 h 05 min 53 s
